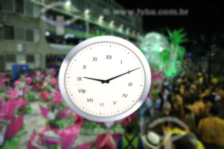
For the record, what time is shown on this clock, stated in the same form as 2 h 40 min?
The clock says 9 h 10 min
